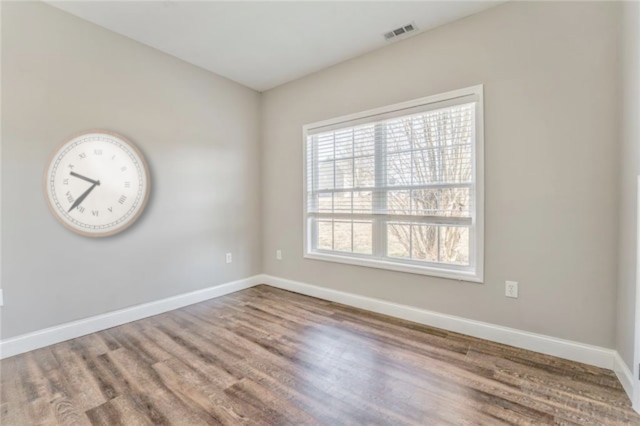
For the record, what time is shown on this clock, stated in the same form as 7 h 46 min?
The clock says 9 h 37 min
